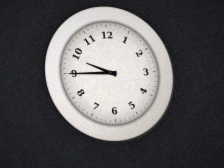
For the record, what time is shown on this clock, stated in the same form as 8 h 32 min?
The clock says 9 h 45 min
